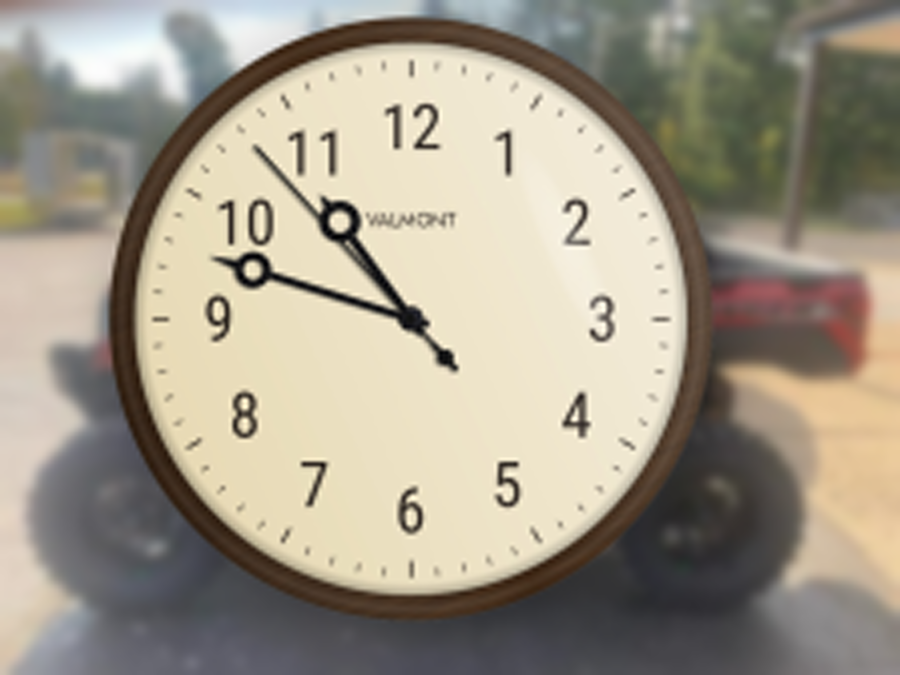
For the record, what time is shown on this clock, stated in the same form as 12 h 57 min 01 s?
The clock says 10 h 47 min 53 s
